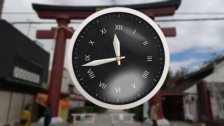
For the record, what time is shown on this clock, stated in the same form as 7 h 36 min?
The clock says 11 h 43 min
